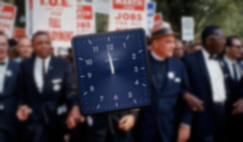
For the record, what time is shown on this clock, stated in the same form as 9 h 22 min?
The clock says 11 h 59 min
